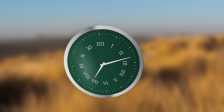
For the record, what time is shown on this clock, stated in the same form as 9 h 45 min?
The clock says 7 h 13 min
